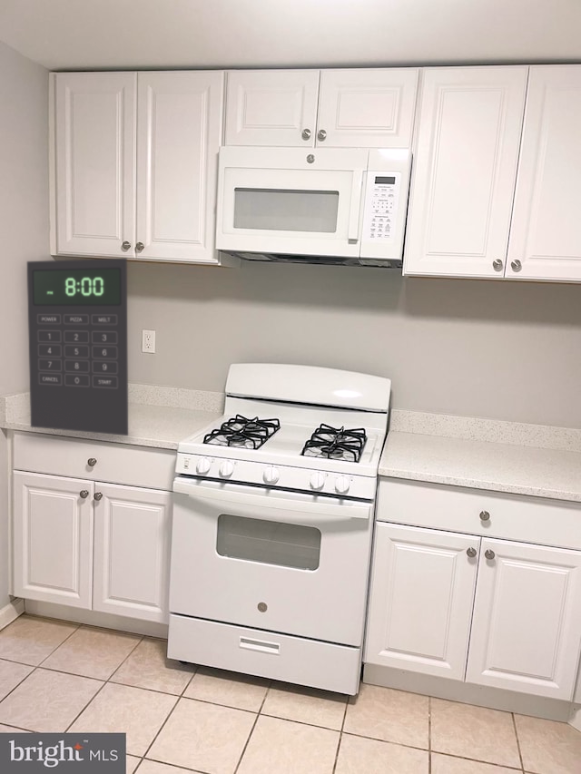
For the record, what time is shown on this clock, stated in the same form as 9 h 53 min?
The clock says 8 h 00 min
